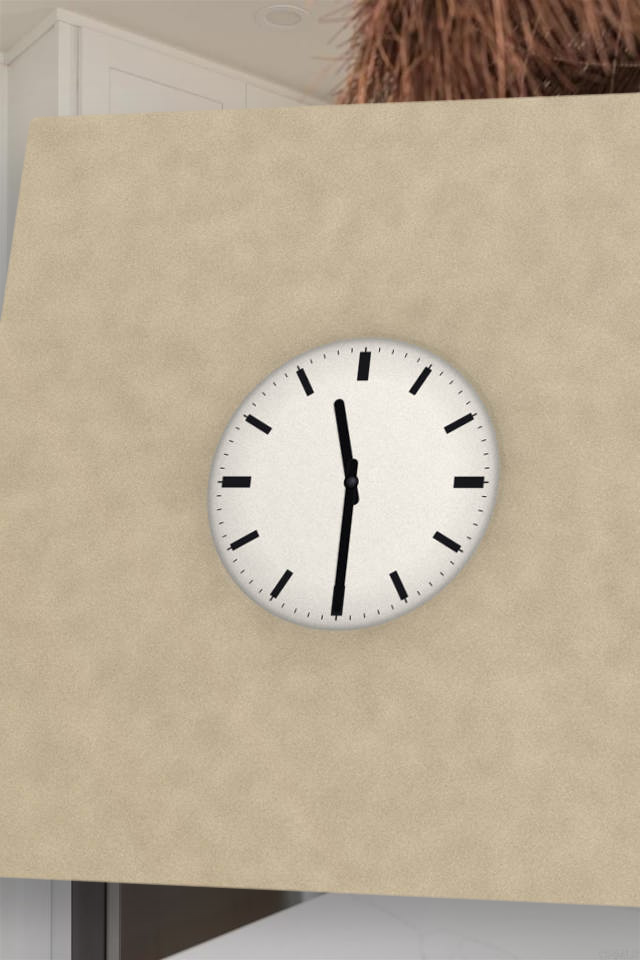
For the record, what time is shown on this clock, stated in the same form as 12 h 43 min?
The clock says 11 h 30 min
